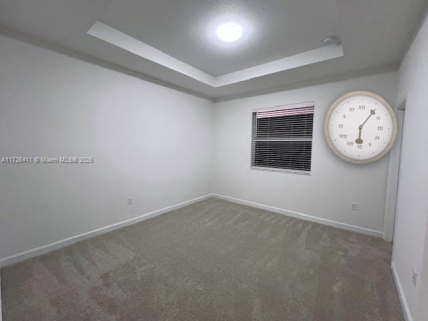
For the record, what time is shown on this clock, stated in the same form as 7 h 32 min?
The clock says 6 h 06 min
